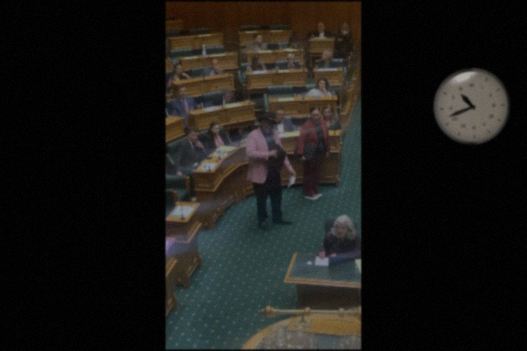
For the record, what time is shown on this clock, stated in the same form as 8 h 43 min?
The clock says 10 h 42 min
